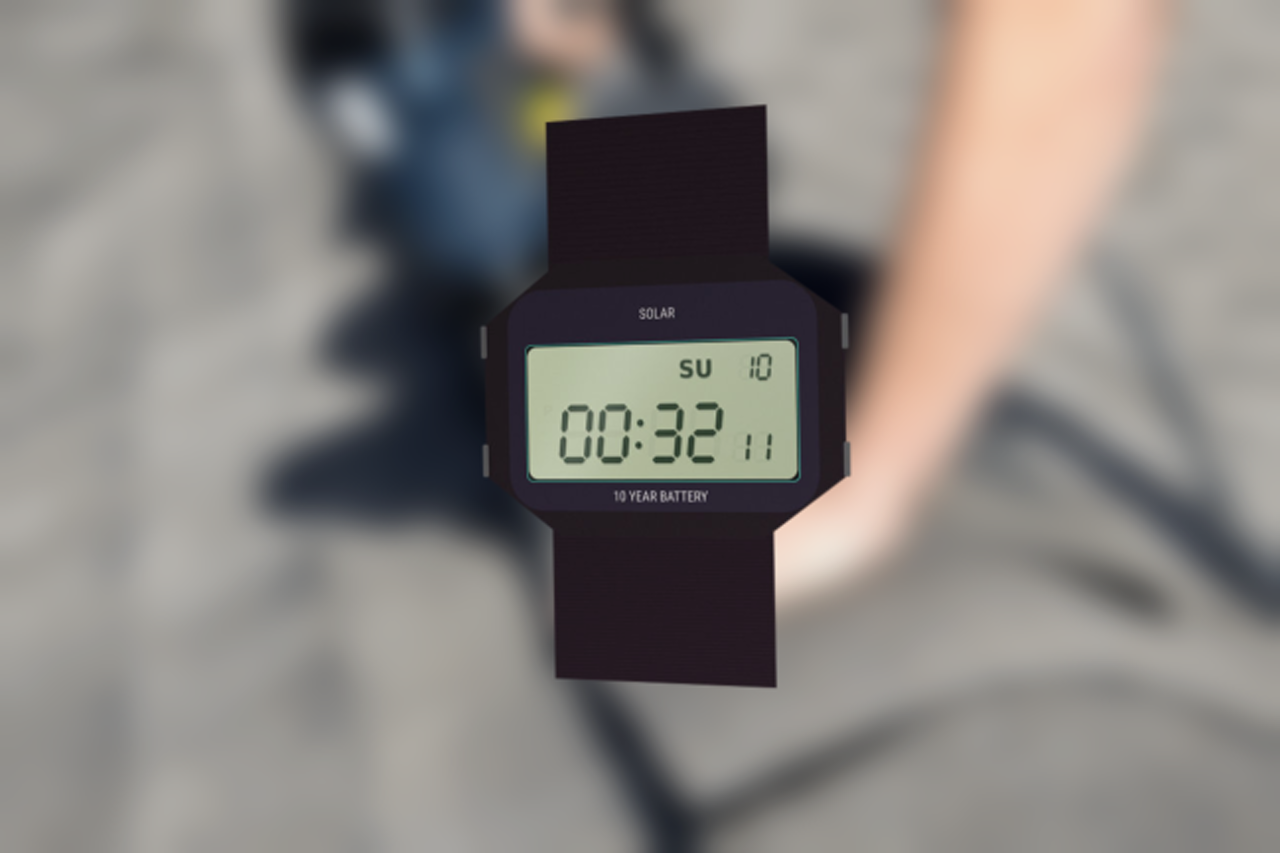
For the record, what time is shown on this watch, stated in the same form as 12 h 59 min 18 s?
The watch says 0 h 32 min 11 s
